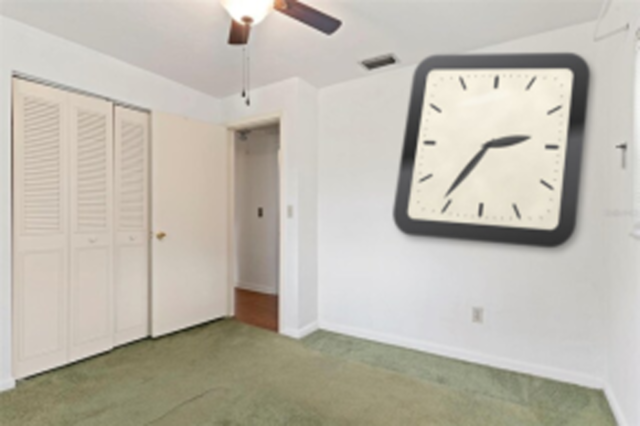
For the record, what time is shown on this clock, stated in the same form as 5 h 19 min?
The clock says 2 h 36 min
